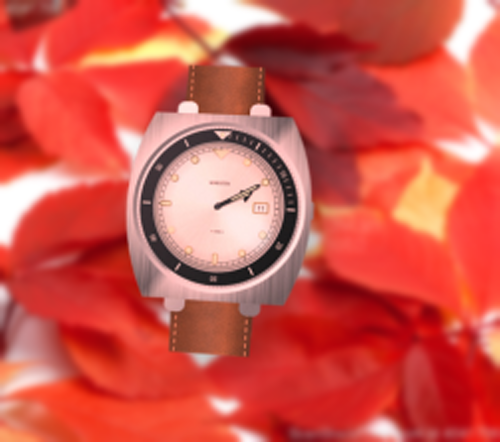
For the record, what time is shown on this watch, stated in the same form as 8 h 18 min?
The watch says 2 h 10 min
